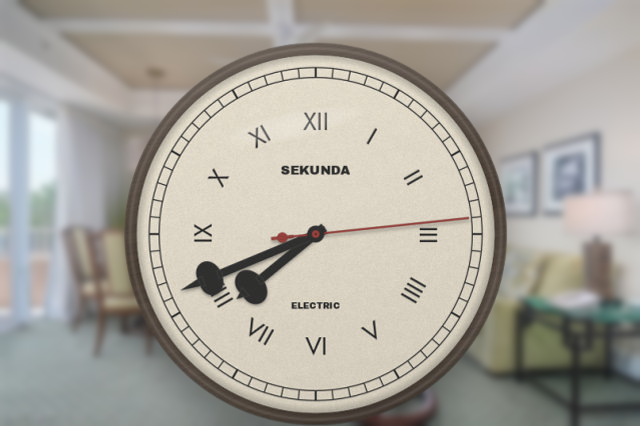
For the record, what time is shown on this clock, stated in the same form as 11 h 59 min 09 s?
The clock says 7 h 41 min 14 s
